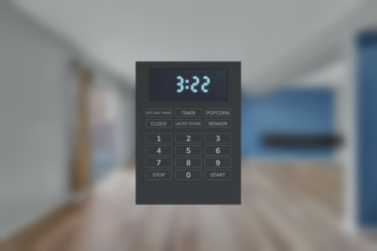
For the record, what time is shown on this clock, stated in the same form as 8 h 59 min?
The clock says 3 h 22 min
